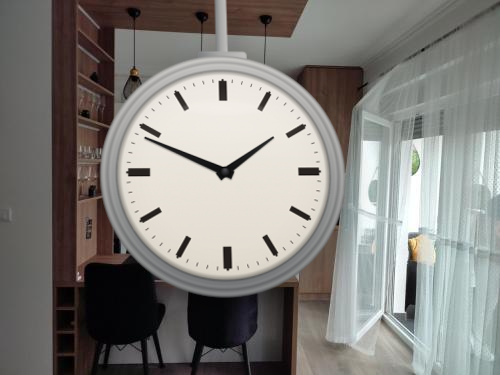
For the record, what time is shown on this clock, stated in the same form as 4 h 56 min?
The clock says 1 h 49 min
